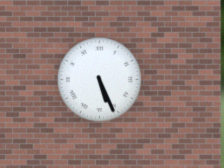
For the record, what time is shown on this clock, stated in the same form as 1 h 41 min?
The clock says 5 h 26 min
